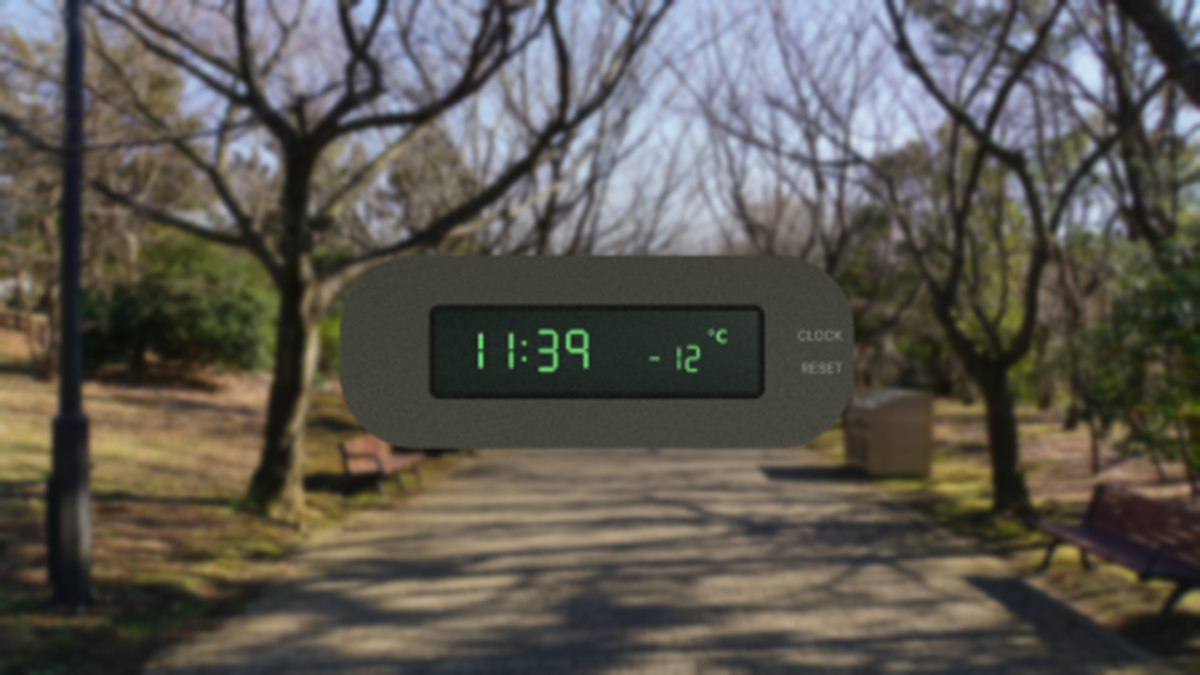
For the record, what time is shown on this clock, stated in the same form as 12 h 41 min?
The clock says 11 h 39 min
